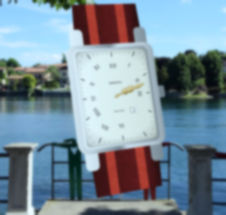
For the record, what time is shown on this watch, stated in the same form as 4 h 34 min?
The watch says 2 h 12 min
